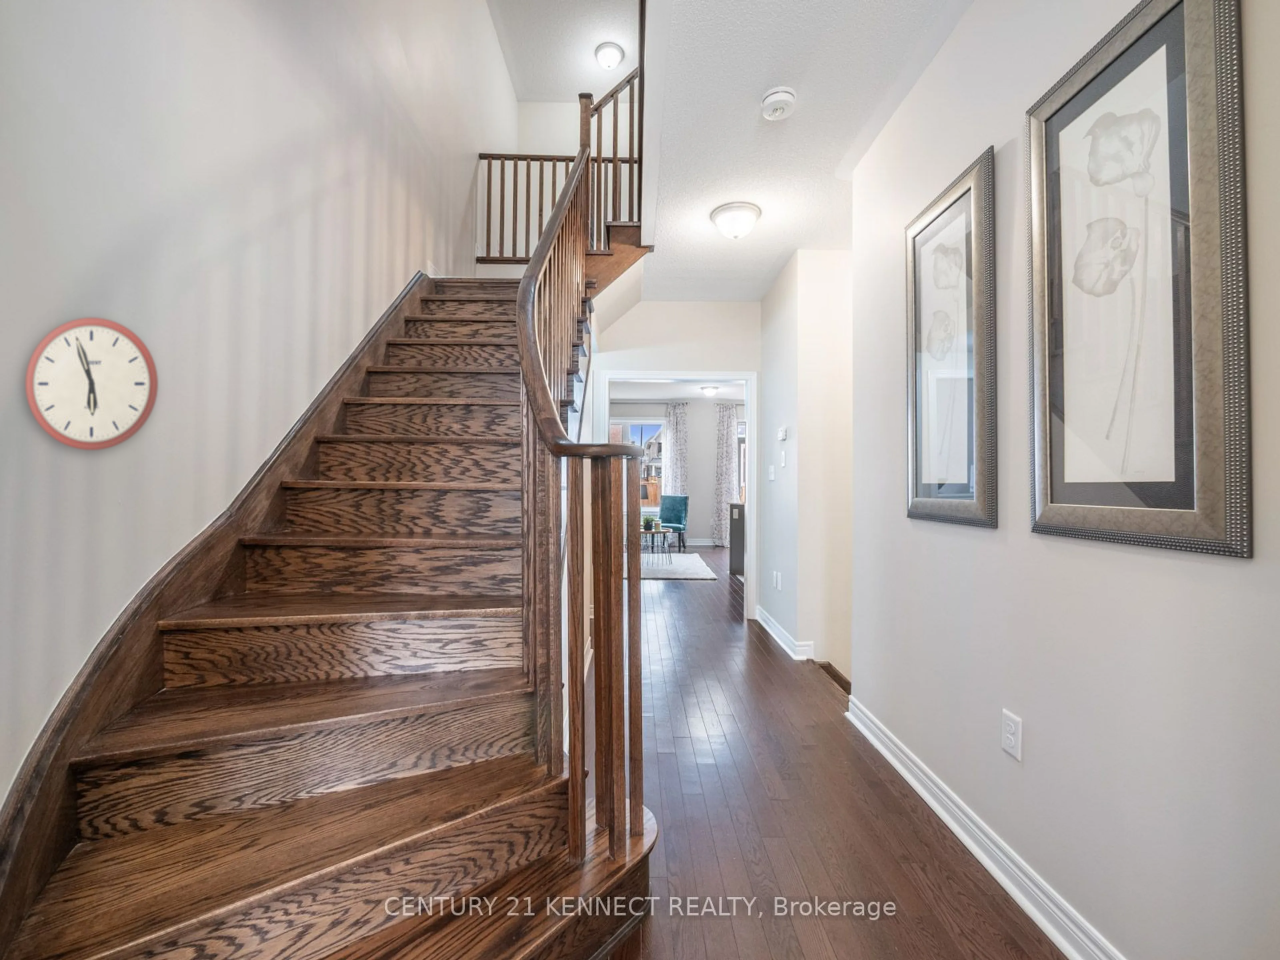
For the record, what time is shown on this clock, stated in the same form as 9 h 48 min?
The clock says 5 h 57 min
